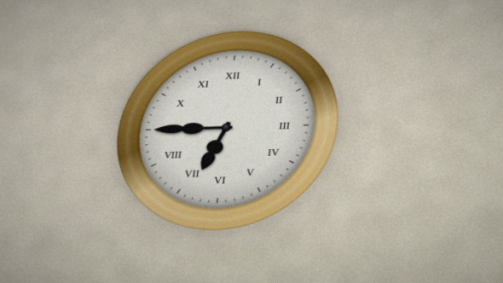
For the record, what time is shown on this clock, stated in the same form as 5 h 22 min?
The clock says 6 h 45 min
